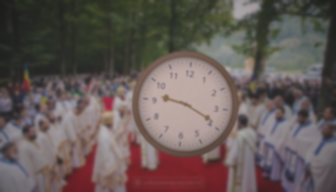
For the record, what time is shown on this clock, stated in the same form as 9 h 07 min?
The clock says 9 h 19 min
